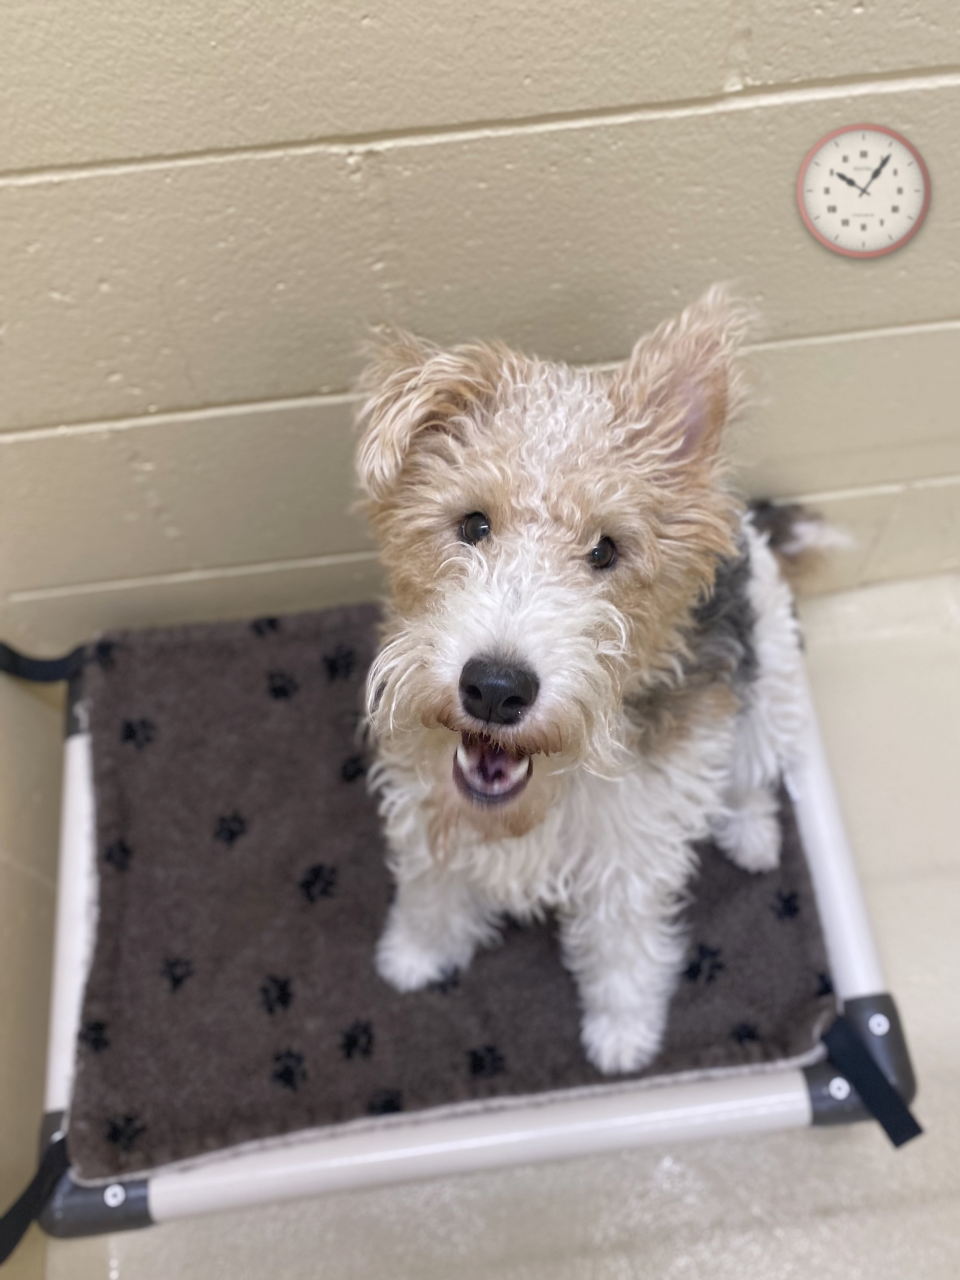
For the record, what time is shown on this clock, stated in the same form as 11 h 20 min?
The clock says 10 h 06 min
